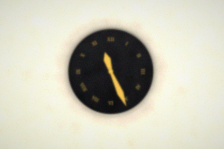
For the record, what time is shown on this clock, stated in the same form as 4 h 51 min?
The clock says 11 h 26 min
